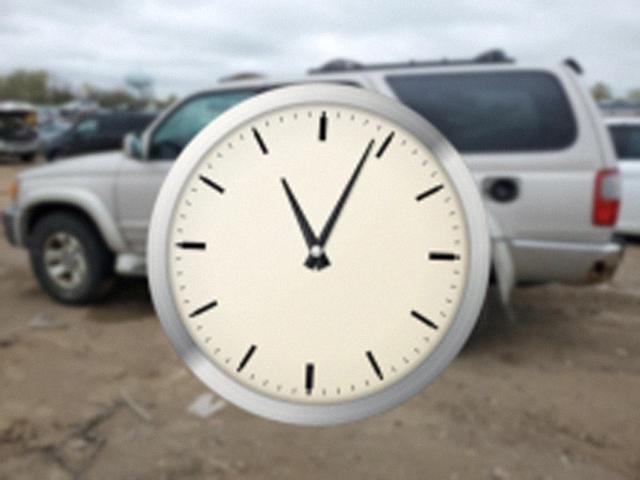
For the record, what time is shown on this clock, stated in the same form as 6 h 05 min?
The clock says 11 h 04 min
